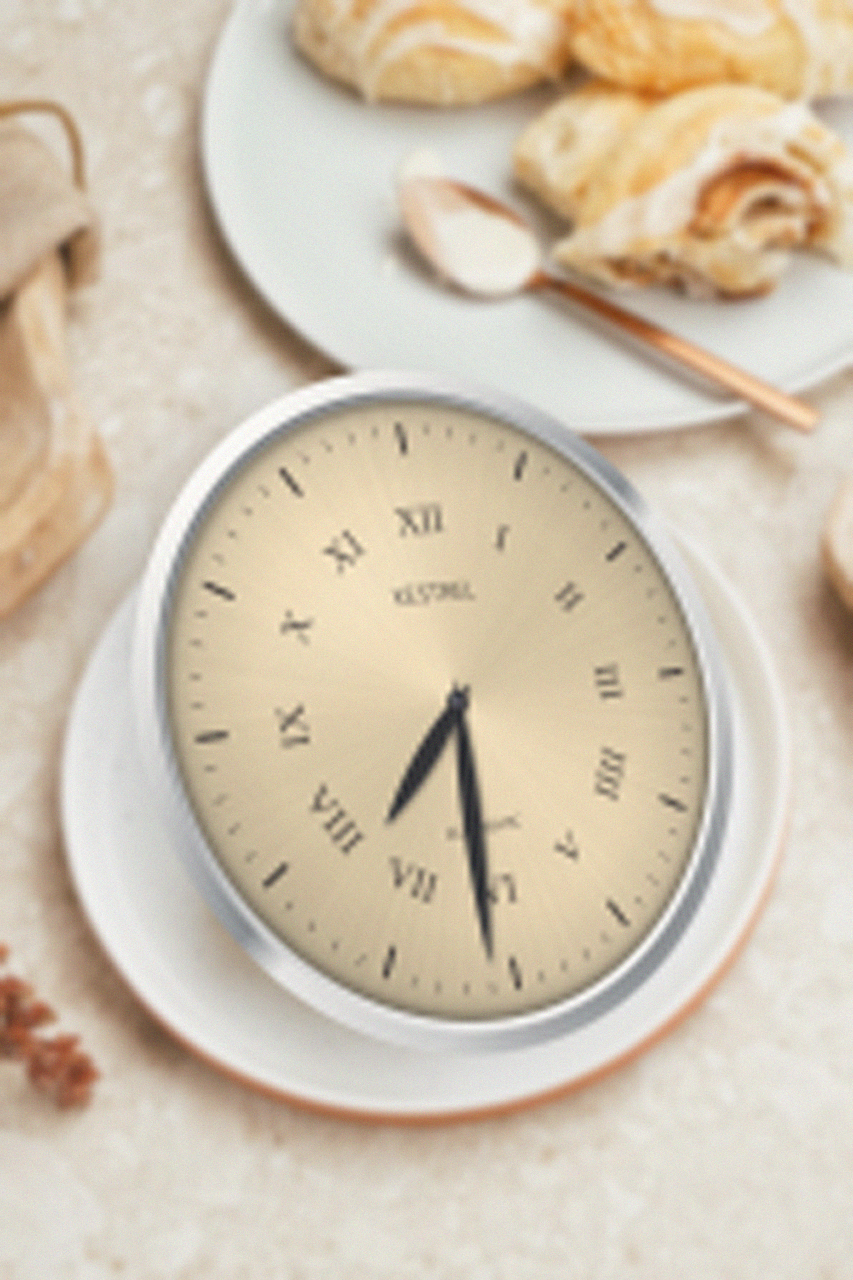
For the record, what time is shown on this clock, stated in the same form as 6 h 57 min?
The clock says 7 h 31 min
